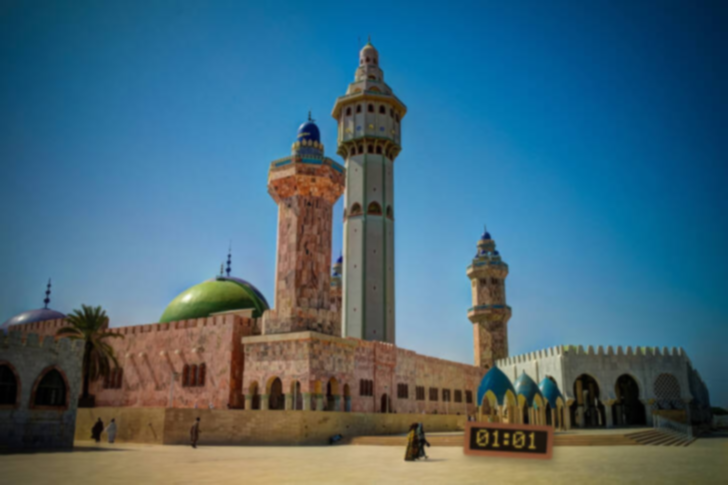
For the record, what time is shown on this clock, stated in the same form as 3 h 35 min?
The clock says 1 h 01 min
